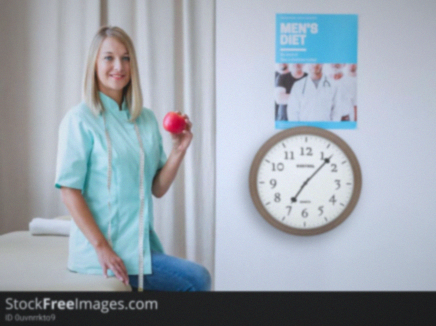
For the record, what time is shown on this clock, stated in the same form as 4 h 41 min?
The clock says 7 h 07 min
